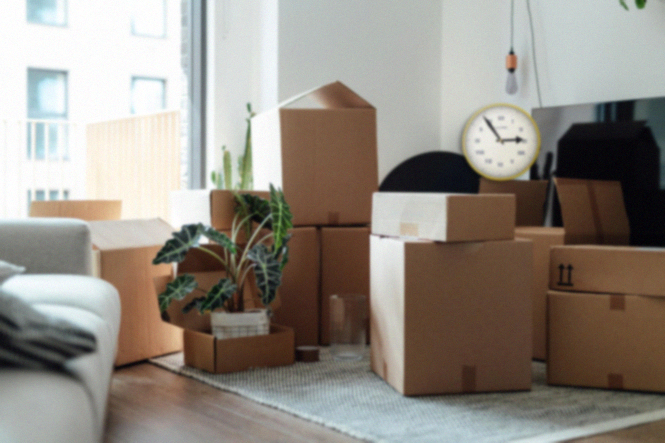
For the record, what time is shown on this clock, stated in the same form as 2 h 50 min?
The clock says 2 h 54 min
